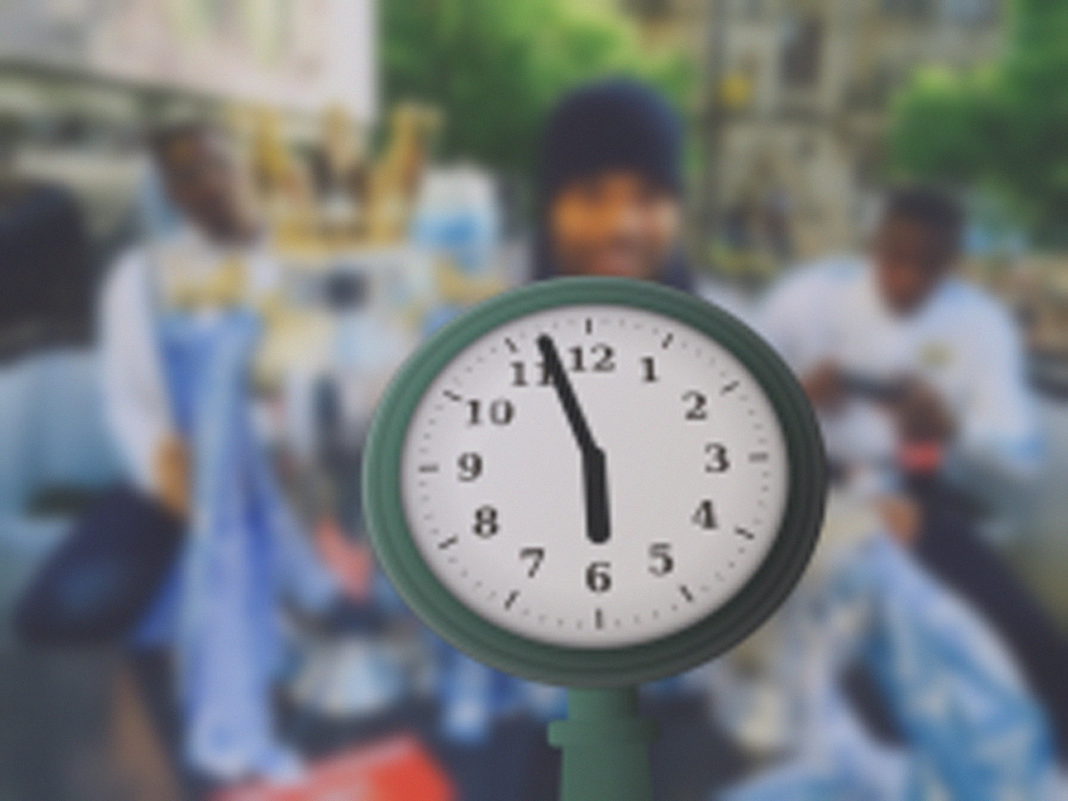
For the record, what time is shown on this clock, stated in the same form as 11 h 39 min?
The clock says 5 h 57 min
